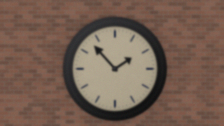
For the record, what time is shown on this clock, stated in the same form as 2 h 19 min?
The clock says 1 h 53 min
